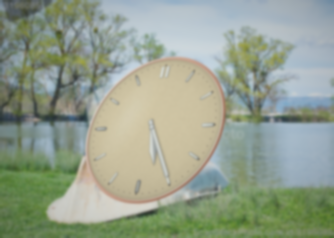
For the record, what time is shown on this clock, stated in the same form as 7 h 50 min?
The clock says 5 h 25 min
